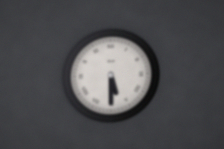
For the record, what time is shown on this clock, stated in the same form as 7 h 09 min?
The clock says 5 h 30 min
